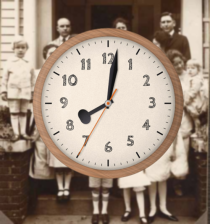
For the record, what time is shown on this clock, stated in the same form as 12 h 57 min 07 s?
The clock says 8 h 01 min 35 s
